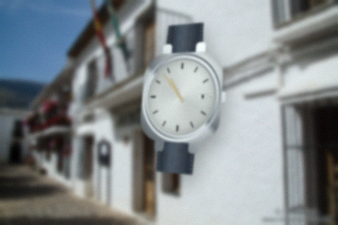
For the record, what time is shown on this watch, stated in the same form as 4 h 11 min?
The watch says 10 h 53 min
